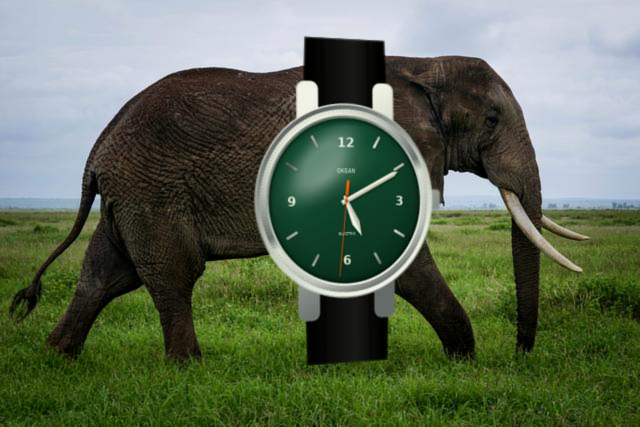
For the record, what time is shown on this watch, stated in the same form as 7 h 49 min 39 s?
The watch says 5 h 10 min 31 s
